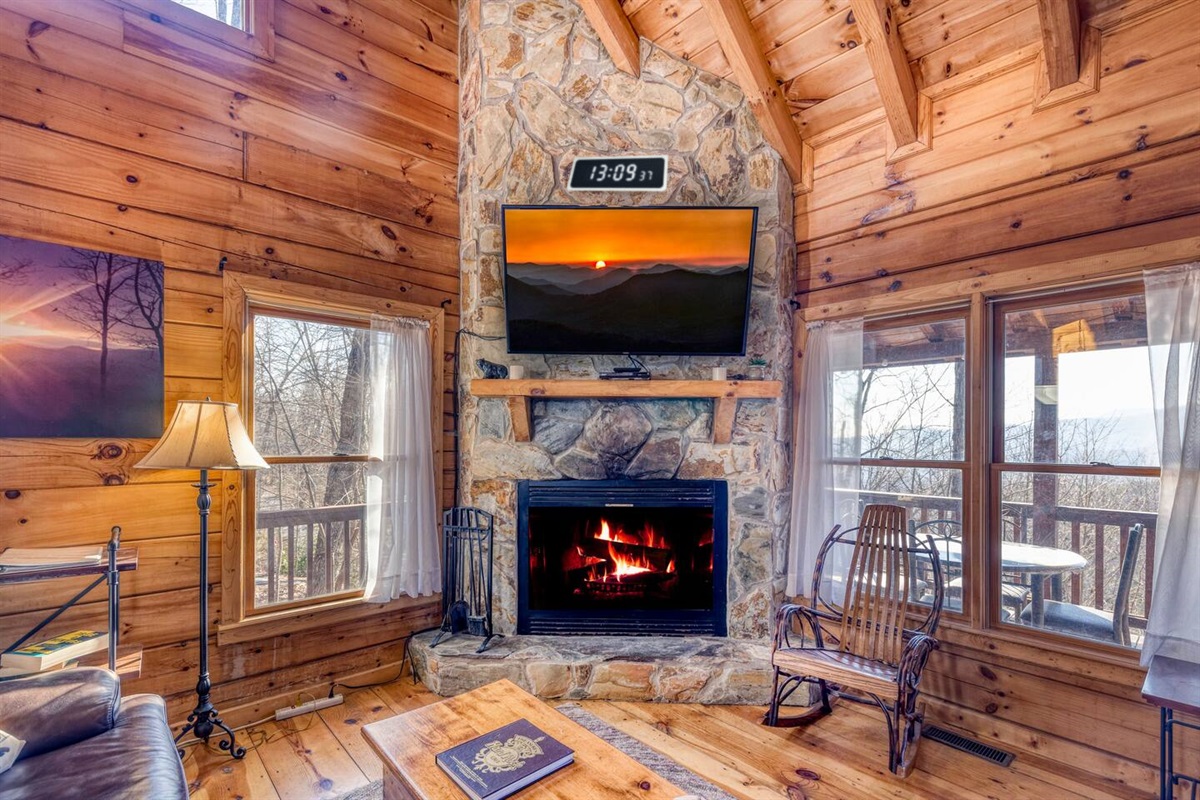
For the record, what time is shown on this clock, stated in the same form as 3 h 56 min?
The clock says 13 h 09 min
